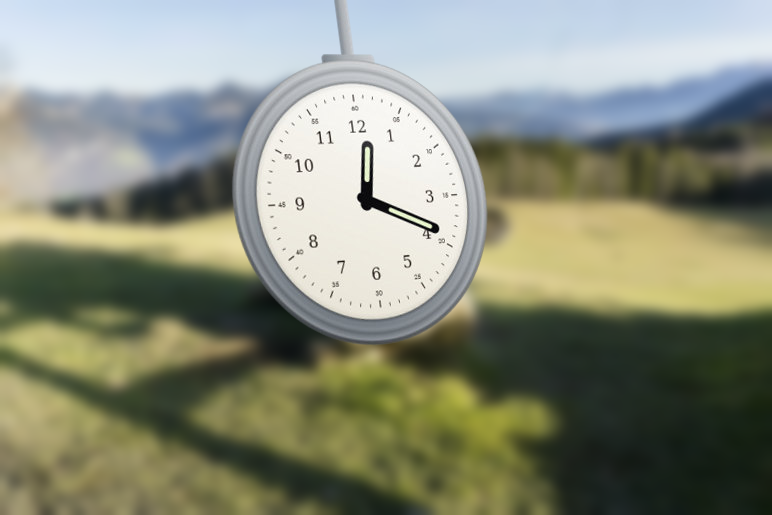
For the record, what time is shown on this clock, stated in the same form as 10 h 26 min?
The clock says 12 h 19 min
